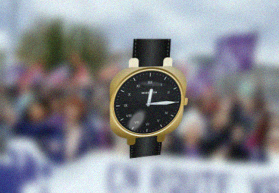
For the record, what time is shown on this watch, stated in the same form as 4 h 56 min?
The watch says 12 h 15 min
